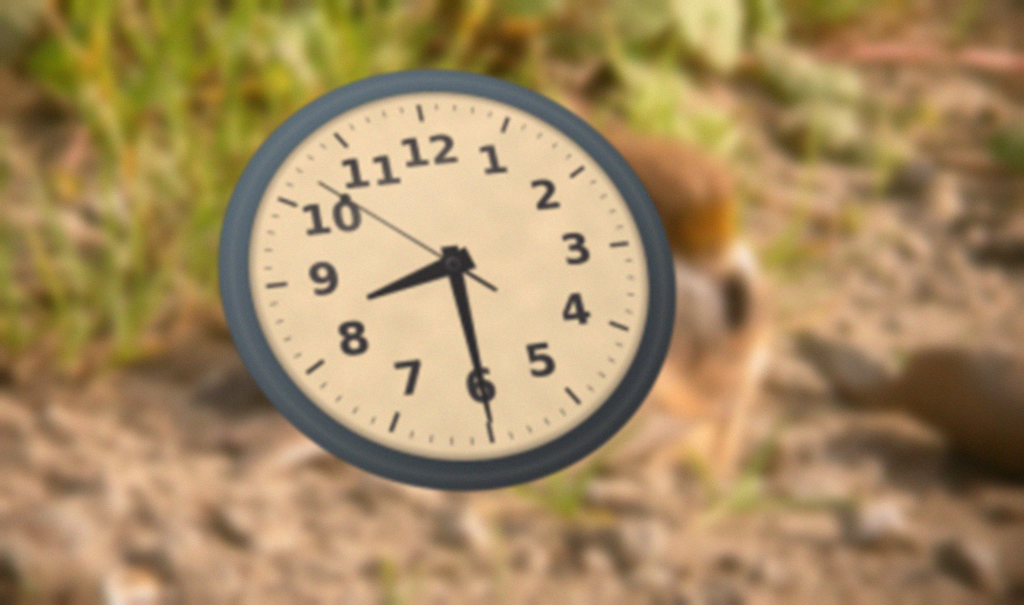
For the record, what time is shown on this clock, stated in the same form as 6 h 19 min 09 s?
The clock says 8 h 29 min 52 s
